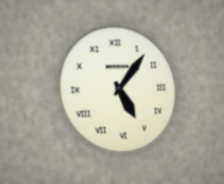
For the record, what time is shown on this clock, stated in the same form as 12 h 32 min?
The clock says 5 h 07 min
